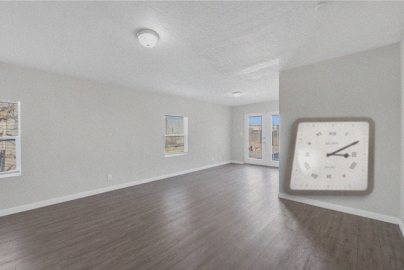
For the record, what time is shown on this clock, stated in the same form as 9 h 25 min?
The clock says 3 h 10 min
